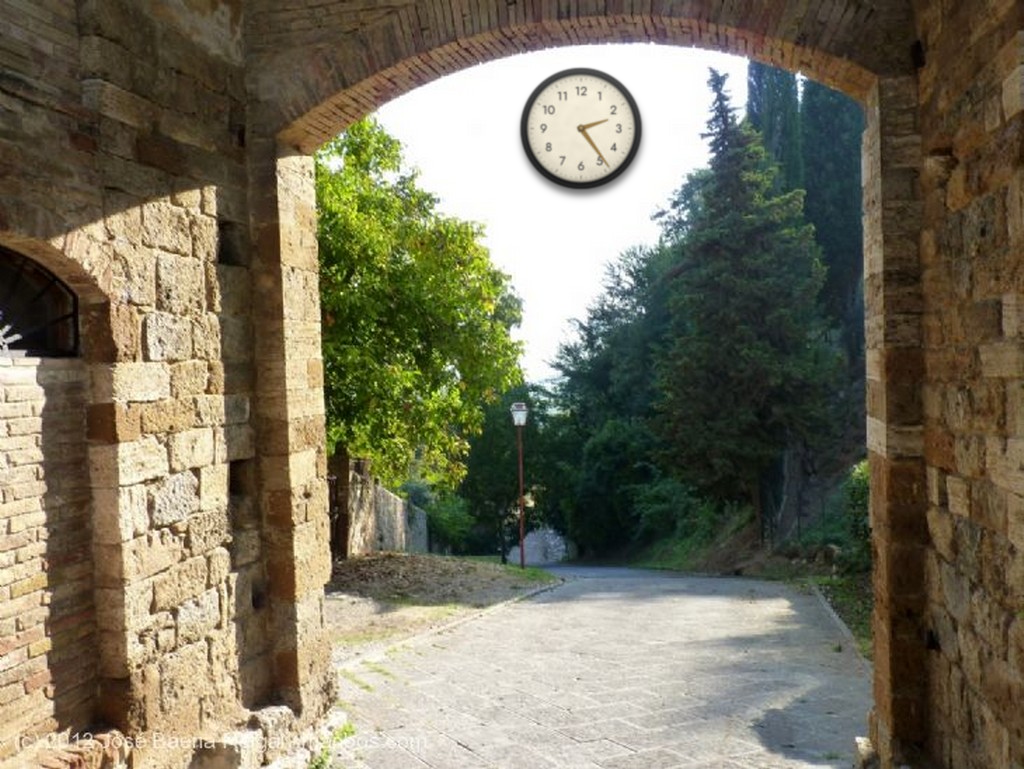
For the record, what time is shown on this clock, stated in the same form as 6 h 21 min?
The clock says 2 h 24 min
